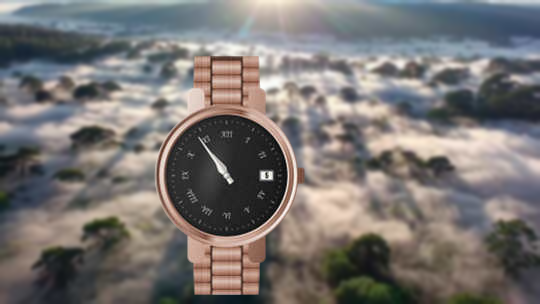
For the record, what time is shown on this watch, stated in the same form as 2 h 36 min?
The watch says 10 h 54 min
